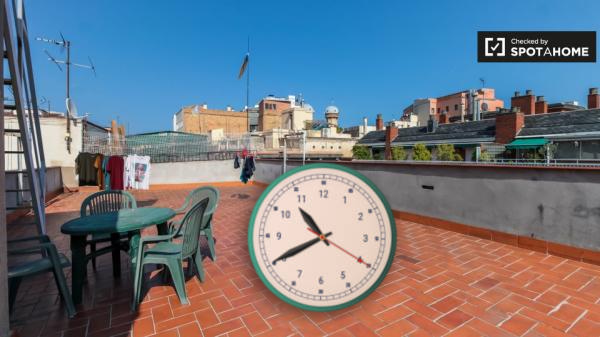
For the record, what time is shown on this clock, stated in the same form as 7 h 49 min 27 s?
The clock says 10 h 40 min 20 s
